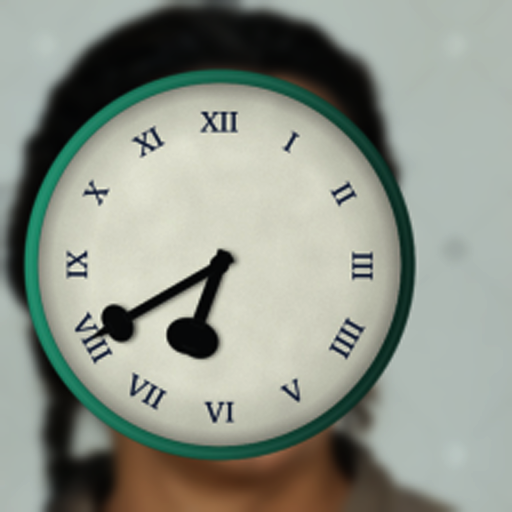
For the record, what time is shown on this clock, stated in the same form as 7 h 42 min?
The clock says 6 h 40 min
